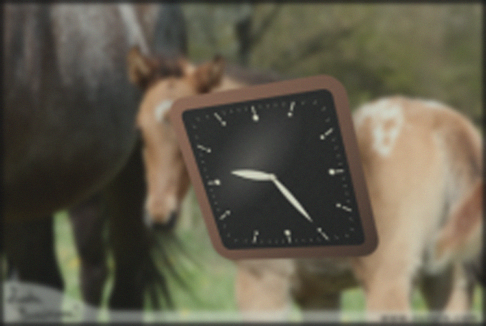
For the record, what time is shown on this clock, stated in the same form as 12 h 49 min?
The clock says 9 h 25 min
